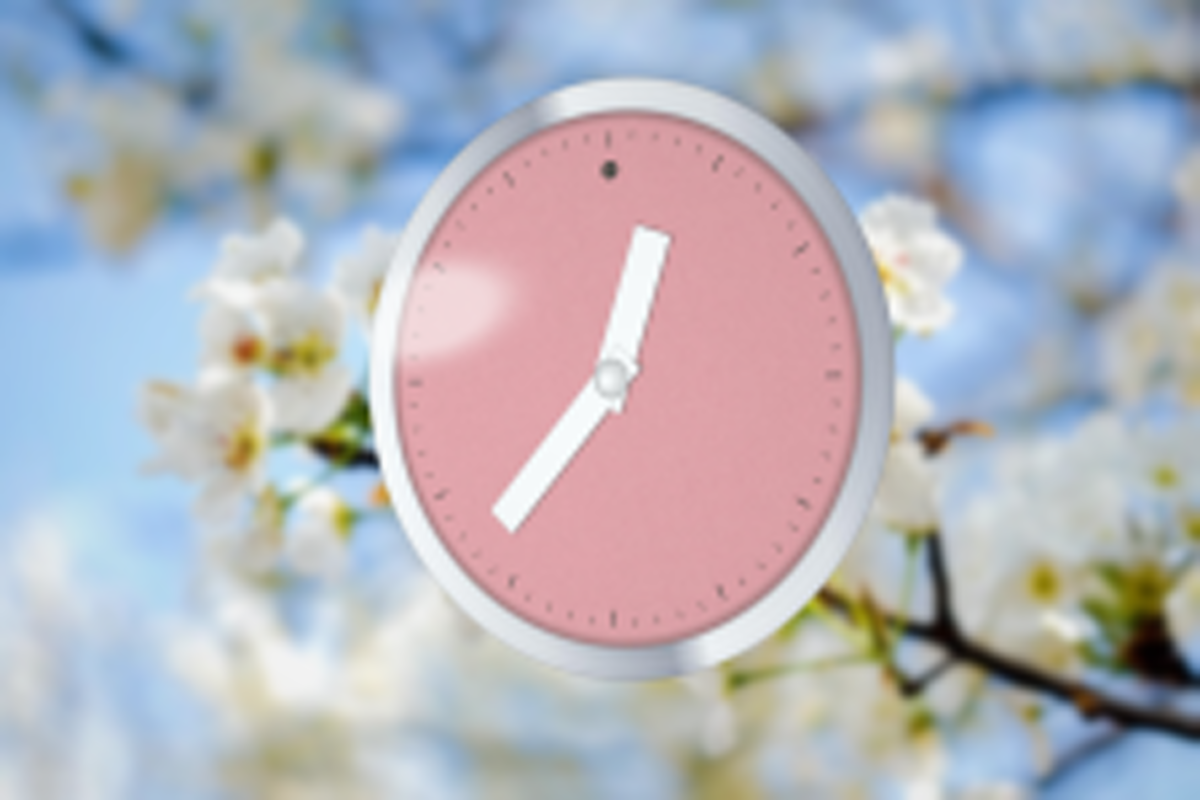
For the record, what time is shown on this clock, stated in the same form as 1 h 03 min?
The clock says 12 h 37 min
